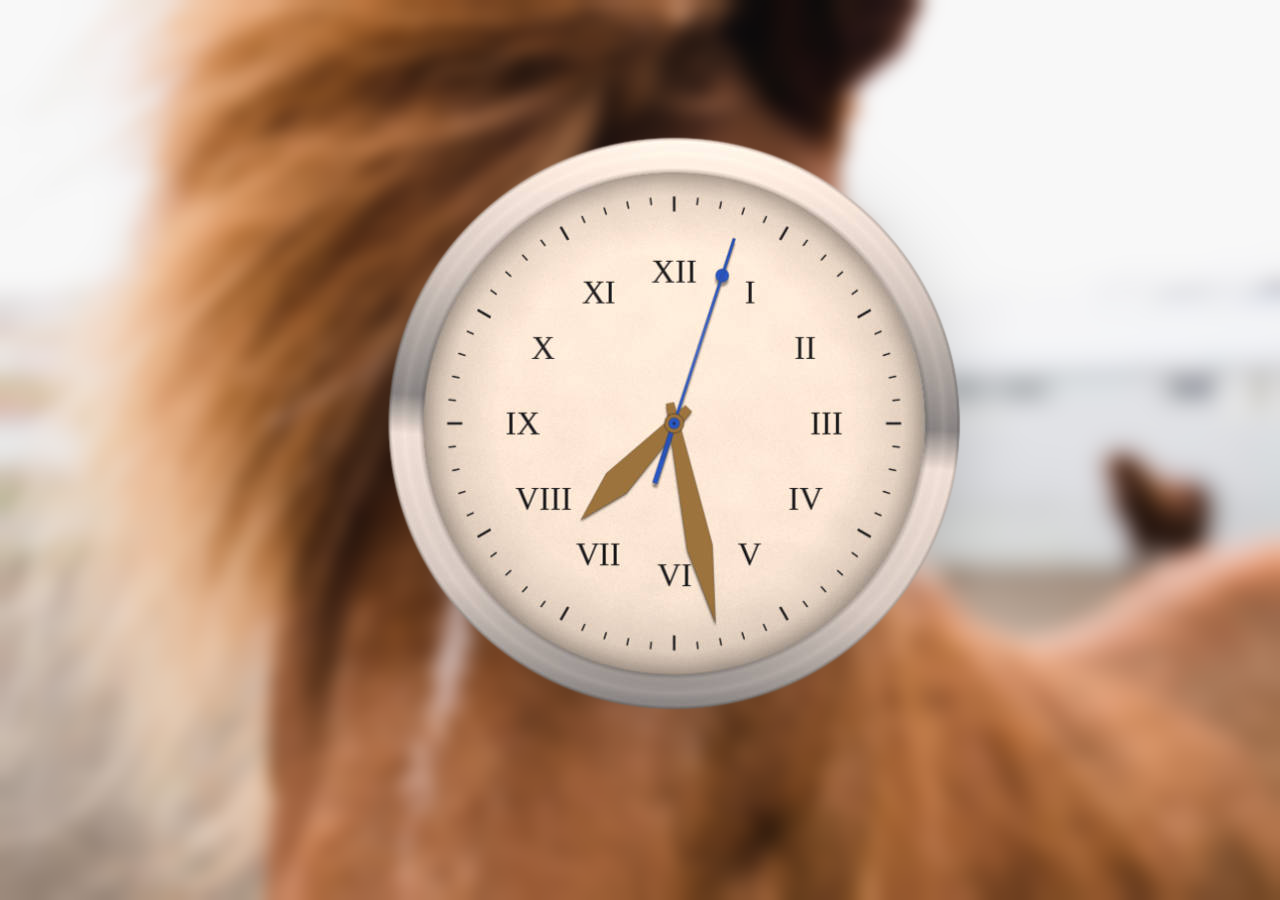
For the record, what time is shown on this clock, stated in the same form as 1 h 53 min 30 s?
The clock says 7 h 28 min 03 s
